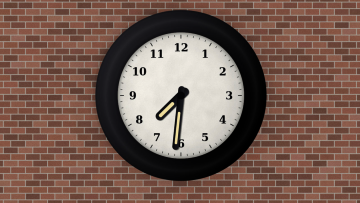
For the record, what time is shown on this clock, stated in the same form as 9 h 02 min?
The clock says 7 h 31 min
